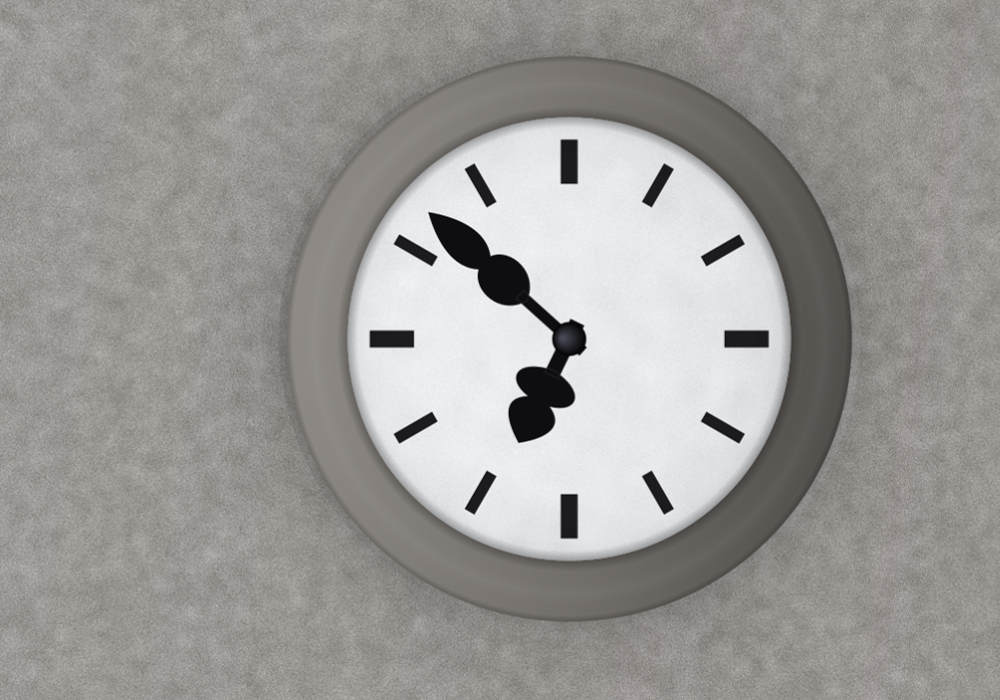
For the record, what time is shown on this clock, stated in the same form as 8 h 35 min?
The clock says 6 h 52 min
